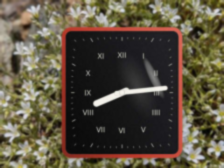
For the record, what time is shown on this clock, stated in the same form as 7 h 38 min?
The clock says 8 h 14 min
